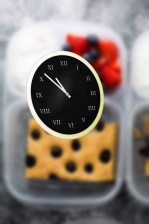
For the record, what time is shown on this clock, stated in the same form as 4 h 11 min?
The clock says 10 h 52 min
